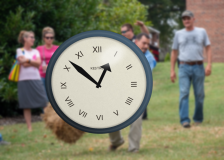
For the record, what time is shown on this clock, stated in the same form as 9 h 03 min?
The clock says 12 h 52 min
